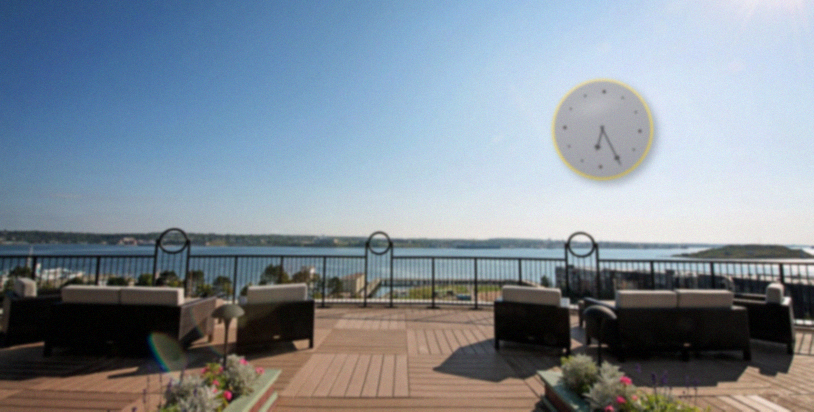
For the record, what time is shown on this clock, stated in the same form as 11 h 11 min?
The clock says 6 h 25 min
